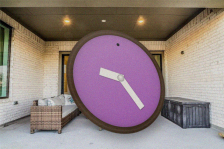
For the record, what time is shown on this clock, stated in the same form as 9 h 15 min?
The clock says 9 h 24 min
